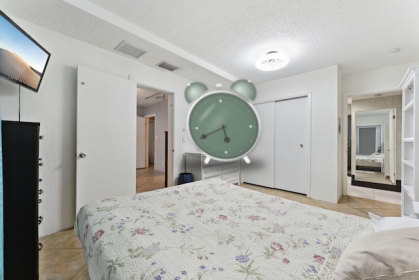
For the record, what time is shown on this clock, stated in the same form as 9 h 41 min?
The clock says 5 h 41 min
